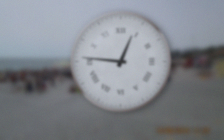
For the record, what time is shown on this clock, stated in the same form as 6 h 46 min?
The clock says 12 h 46 min
